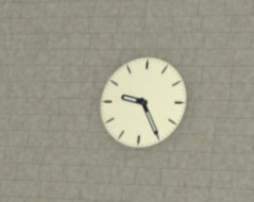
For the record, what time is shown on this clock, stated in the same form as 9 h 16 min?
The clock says 9 h 25 min
